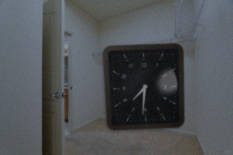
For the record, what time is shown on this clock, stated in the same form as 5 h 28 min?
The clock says 7 h 31 min
